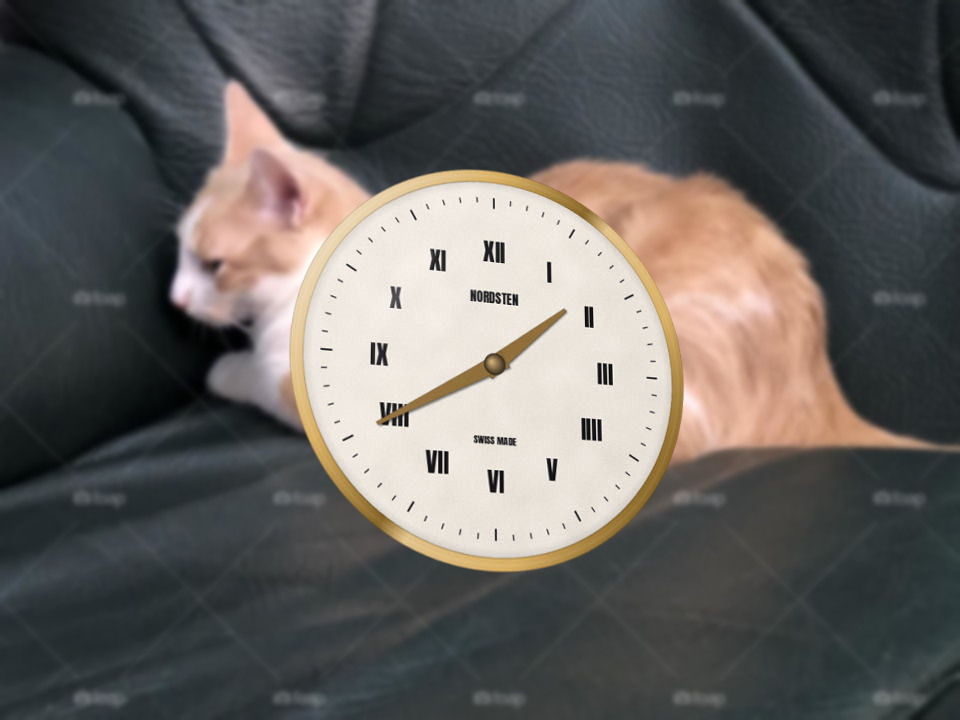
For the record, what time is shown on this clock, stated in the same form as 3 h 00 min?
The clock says 1 h 40 min
